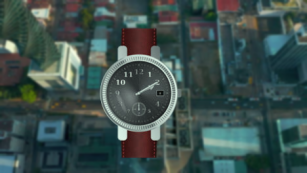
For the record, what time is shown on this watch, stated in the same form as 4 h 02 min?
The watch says 2 h 10 min
